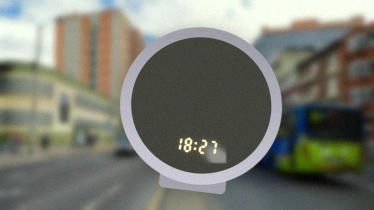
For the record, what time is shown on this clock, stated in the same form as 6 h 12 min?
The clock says 18 h 27 min
